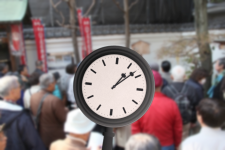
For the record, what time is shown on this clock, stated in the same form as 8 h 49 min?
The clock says 1 h 08 min
